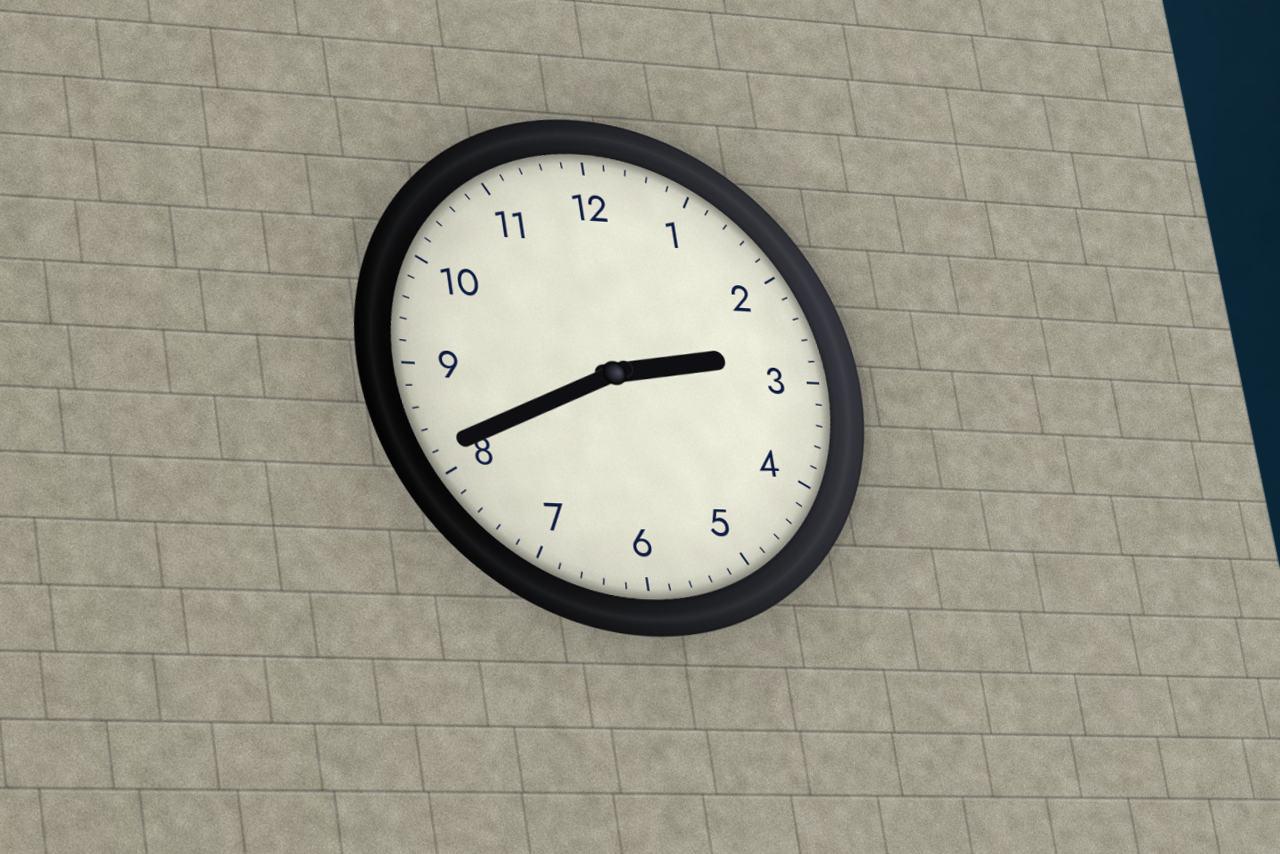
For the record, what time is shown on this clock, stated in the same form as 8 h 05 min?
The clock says 2 h 41 min
